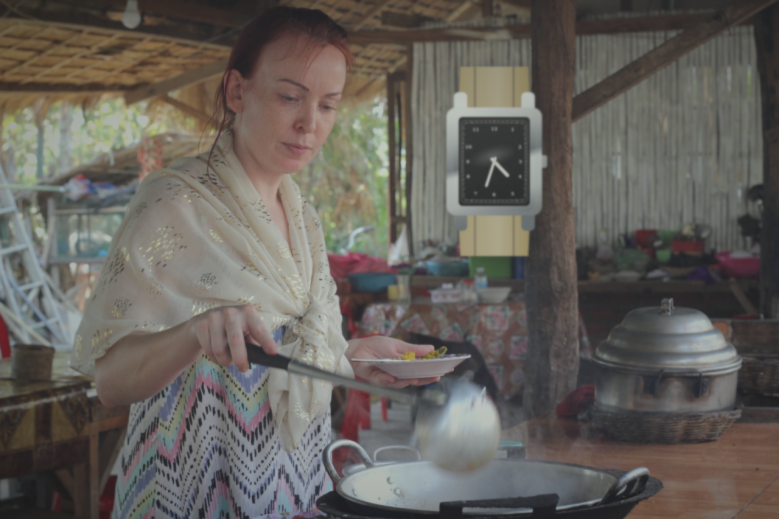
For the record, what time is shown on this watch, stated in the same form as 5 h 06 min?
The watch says 4 h 33 min
